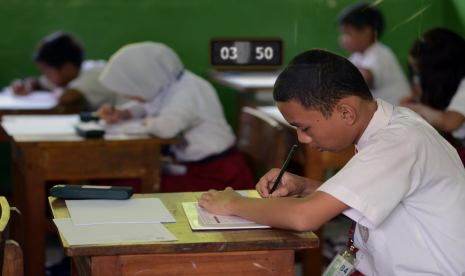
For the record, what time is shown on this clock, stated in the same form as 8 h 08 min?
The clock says 3 h 50 min
